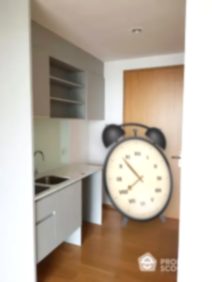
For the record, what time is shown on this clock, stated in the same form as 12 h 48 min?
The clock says 7 h 53 min
